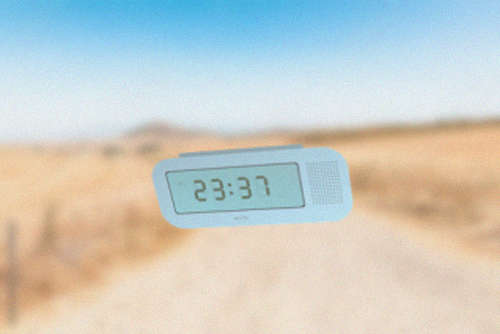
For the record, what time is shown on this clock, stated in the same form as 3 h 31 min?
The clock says 23 h 37 min
